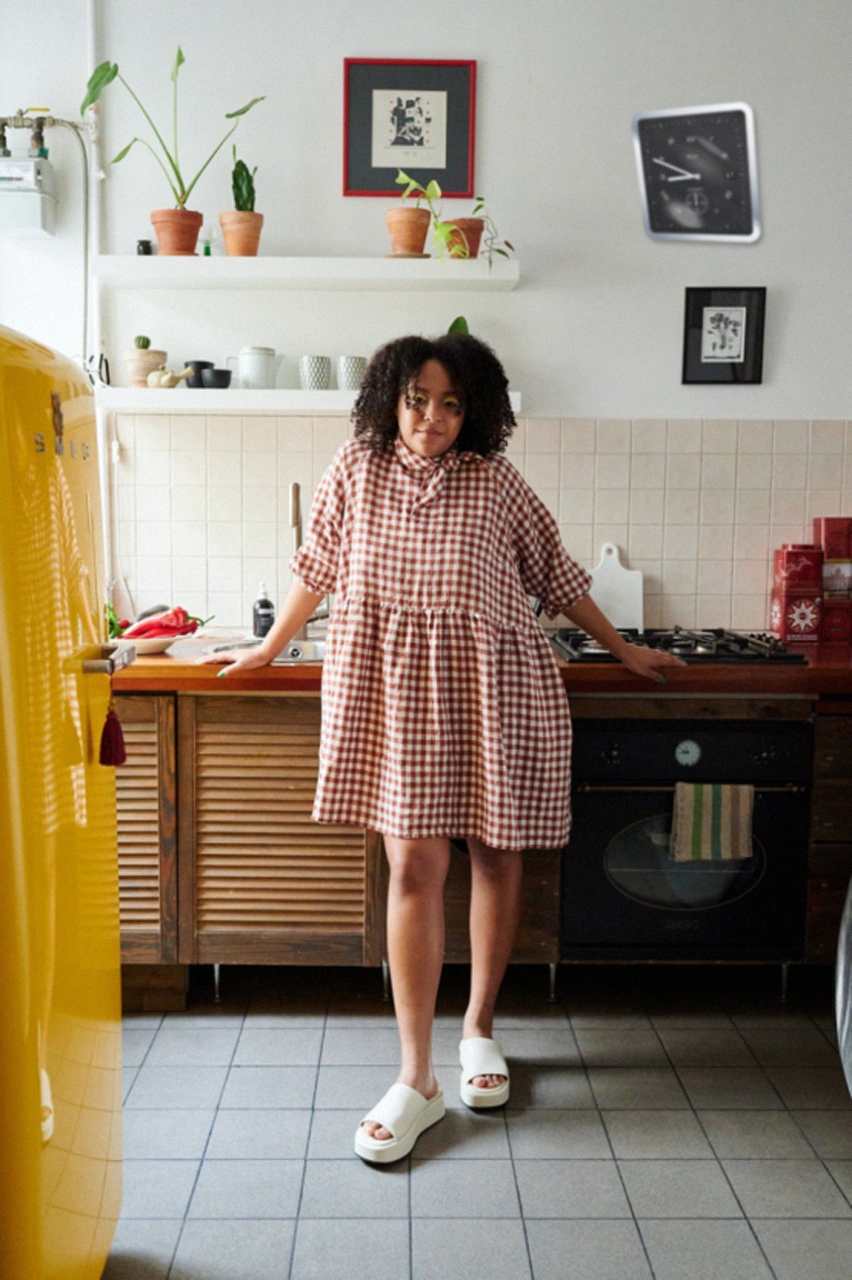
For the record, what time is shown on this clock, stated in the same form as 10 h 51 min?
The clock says 8 h 49 min
